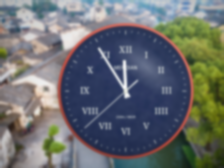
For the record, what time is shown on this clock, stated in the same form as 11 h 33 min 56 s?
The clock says 11 h 54 min 38 s
